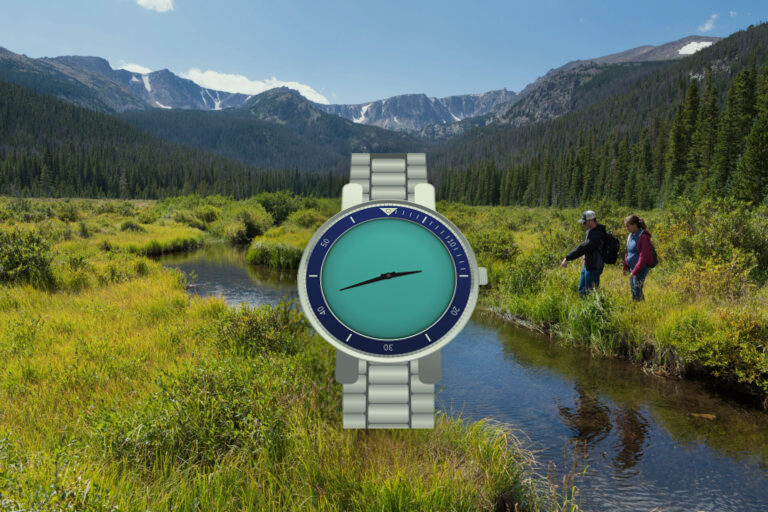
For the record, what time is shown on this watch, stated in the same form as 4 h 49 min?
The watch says 2 h 42 min
